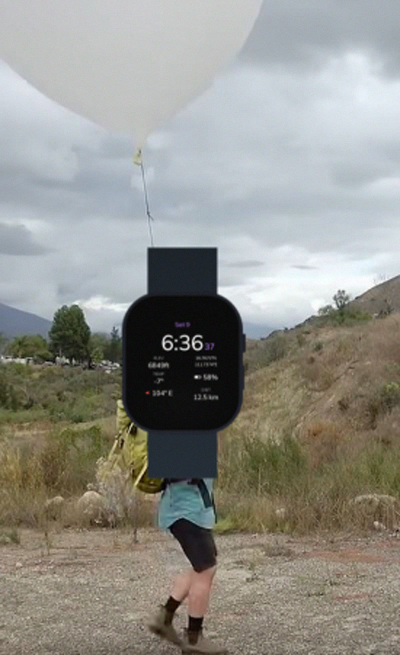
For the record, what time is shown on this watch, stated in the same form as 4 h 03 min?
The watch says 6 h 36 min
